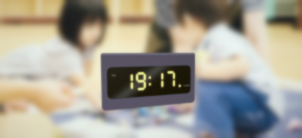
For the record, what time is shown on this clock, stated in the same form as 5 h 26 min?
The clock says 19 h 17 min
